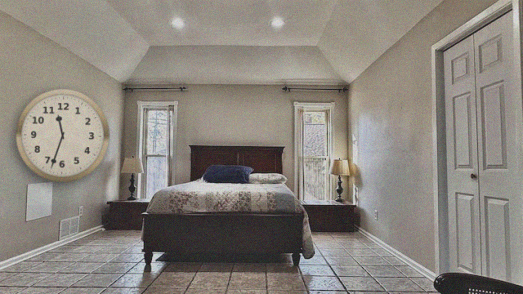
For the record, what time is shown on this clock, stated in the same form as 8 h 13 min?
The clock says 11 h 33 min
